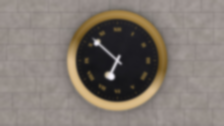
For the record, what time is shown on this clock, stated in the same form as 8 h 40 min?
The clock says 6 h 52 min
